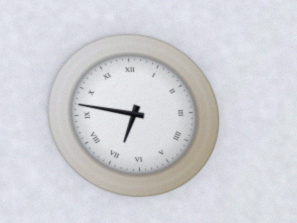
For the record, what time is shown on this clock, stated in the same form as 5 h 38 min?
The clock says 6 h 47 min
